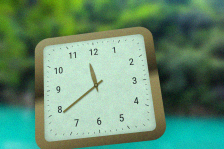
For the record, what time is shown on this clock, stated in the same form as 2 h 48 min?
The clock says 11 h 39 min
